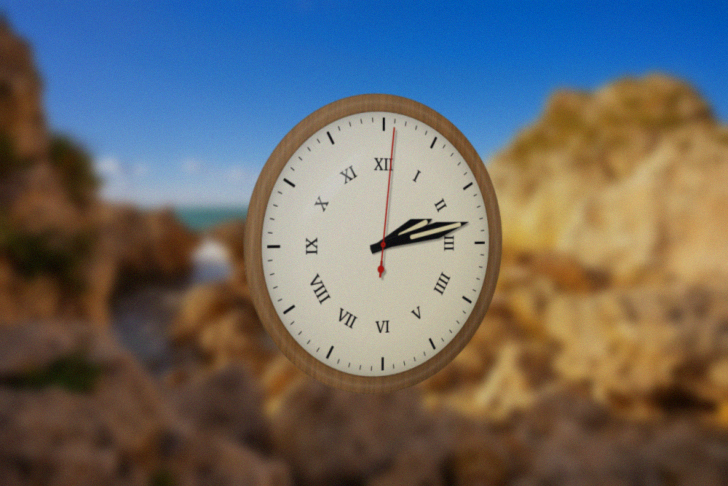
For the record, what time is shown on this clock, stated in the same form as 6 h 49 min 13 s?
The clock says 2 h 13 min 01 s
